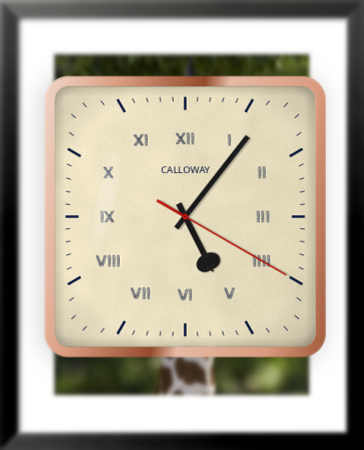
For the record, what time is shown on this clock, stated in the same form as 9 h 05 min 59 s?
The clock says 5 h 06 min 20 s
